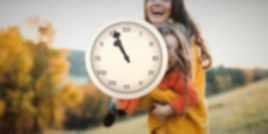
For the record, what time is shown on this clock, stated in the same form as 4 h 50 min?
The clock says 10 h 56 min
